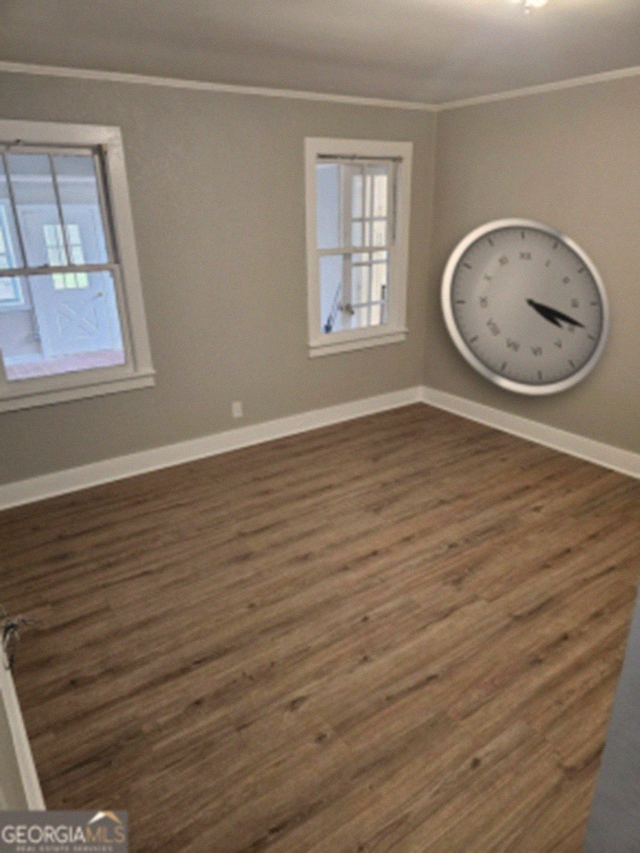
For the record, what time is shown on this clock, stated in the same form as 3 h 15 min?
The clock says 4 h 19 min
